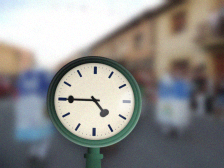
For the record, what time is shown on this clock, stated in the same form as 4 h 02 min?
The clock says 4 h 45 min
